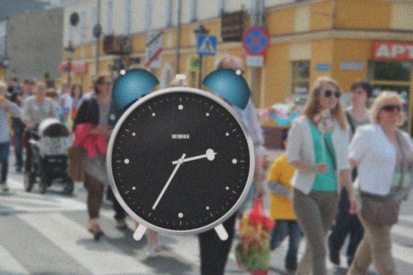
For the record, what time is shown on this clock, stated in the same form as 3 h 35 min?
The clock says 2 h 35 min
